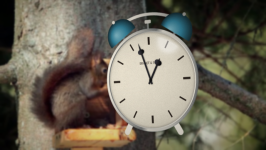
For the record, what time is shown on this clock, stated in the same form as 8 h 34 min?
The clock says 12 h 57 min
